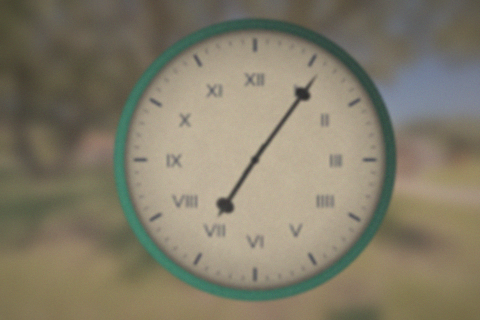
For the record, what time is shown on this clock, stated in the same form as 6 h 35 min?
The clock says 7 h 06 min
